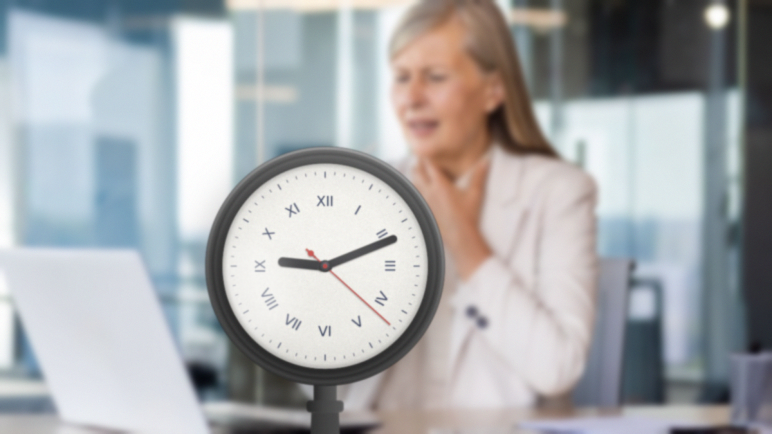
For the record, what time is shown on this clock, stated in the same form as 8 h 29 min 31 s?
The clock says 9 h 11 min 22 s
